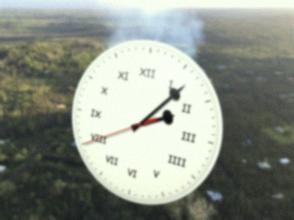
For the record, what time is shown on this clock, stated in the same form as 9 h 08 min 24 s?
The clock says 2 h 06 min 40 s
